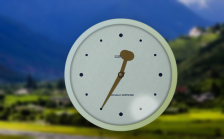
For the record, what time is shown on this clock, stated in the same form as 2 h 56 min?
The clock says 12 h 35 min
